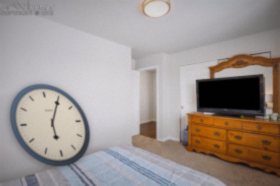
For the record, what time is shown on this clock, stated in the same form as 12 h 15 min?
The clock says 6 h 05 min
